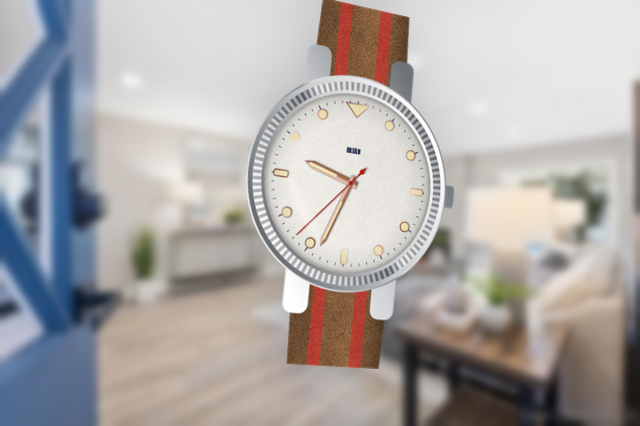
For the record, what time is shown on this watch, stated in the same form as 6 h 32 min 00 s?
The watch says 9 h 33 min 37 s
